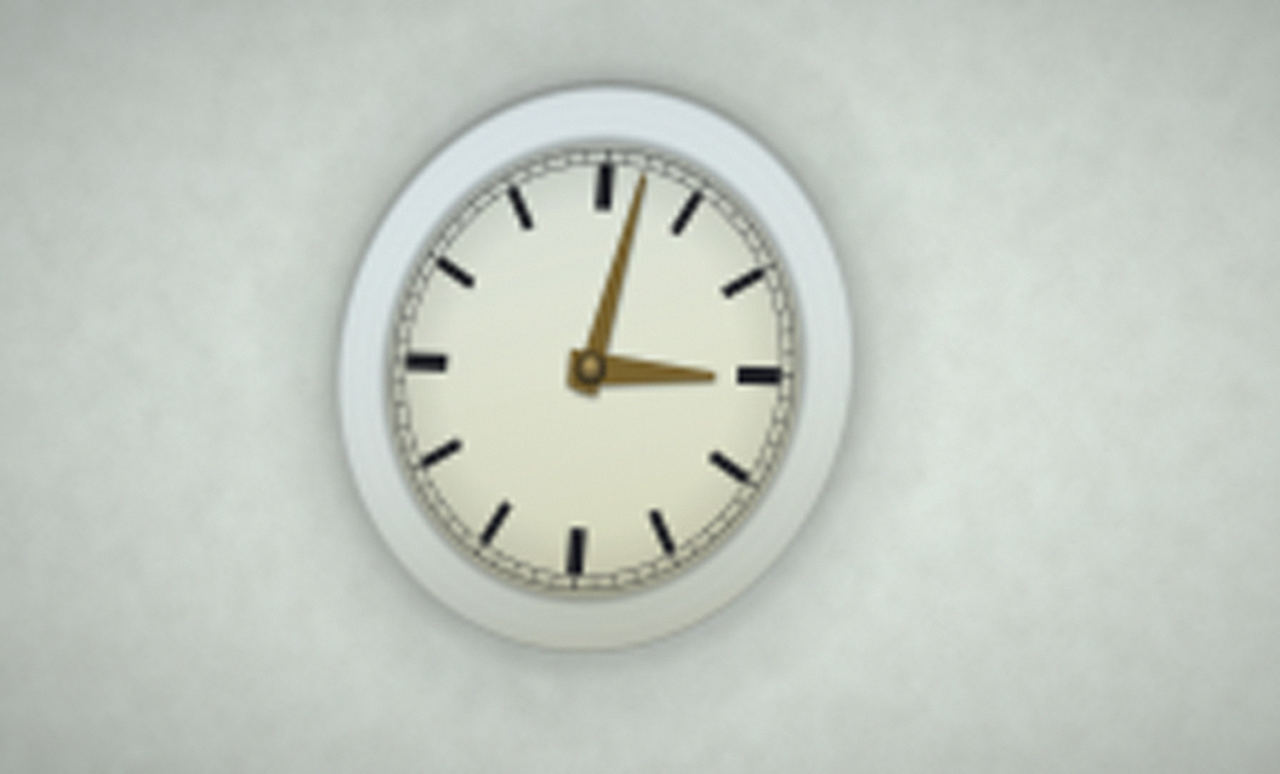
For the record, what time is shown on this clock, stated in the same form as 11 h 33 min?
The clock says 3 h 02 min
